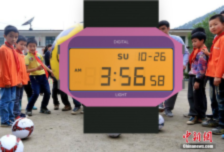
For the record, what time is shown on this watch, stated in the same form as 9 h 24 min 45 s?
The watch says 3 h 56 min 58 s
